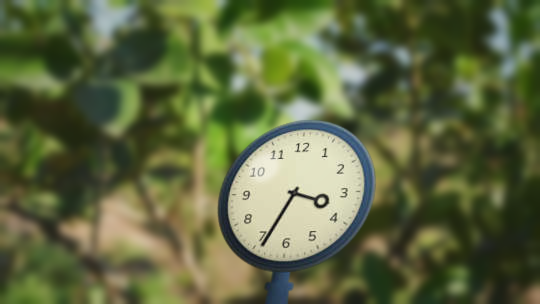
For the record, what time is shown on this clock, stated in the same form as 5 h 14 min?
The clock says 3 h 34 min
